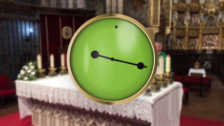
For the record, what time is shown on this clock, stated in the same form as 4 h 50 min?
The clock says 9 h 16 min
